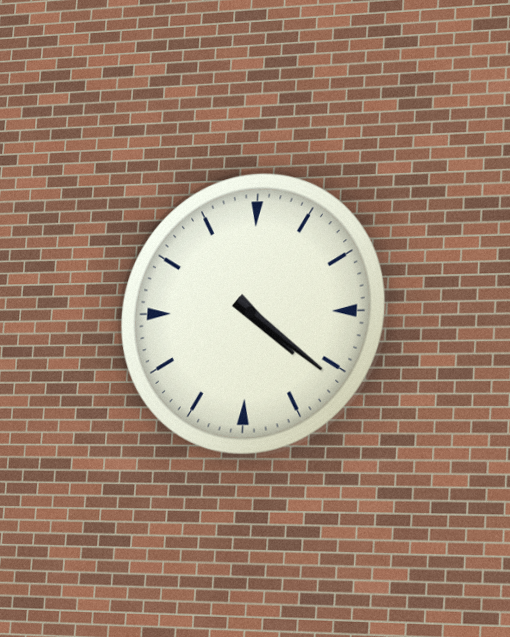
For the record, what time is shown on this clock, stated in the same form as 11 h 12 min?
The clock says 4 h 21 min
